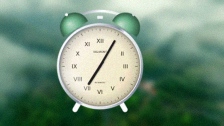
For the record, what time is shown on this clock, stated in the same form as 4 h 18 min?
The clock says 7 h 05 min
